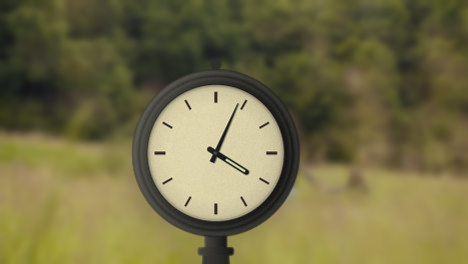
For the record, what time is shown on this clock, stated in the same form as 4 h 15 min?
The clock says 4 h 04 min
